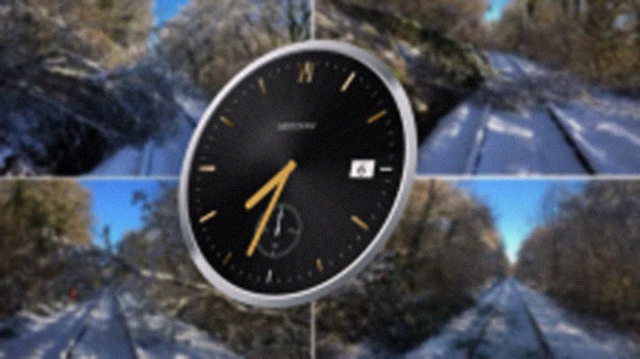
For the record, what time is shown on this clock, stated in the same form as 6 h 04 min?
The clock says 7 h 33 min
